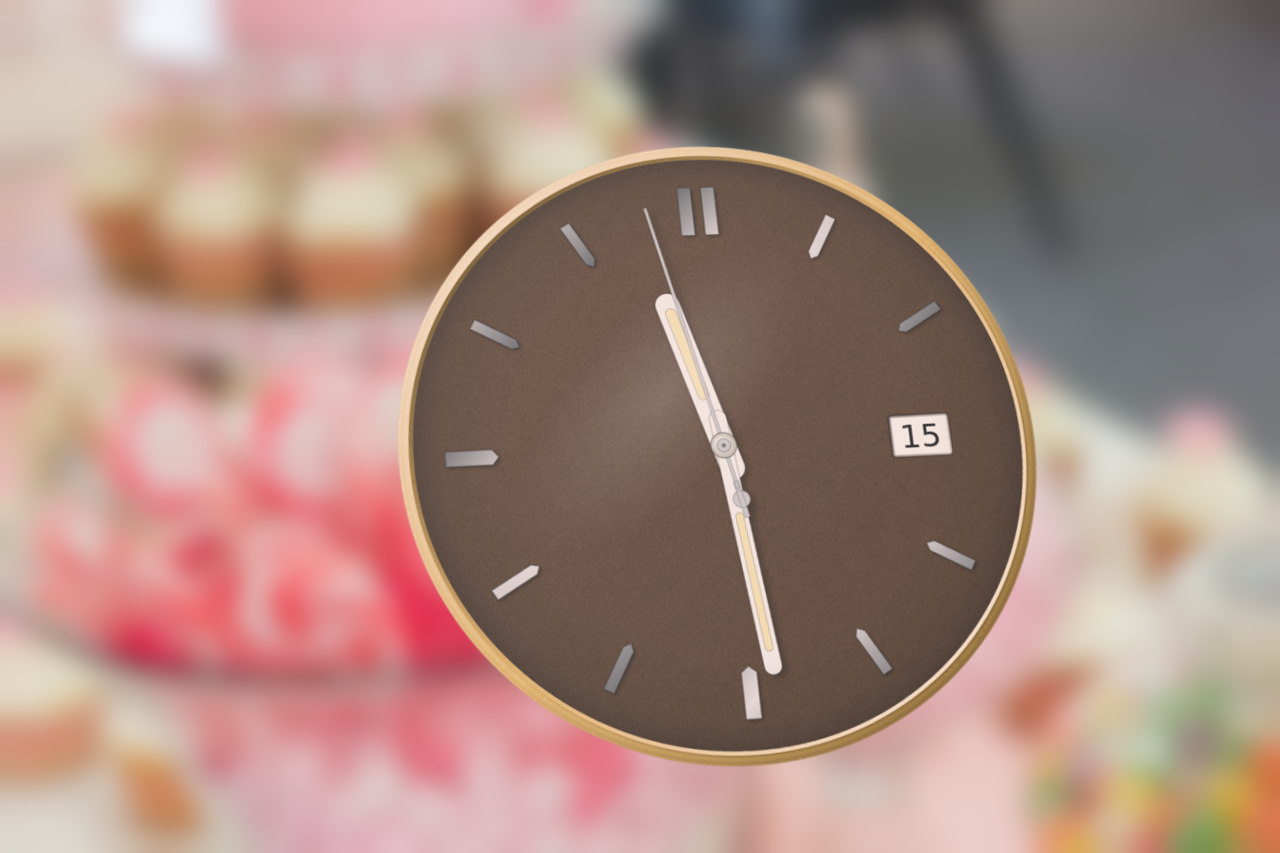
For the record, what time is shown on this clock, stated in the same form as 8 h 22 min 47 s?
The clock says 11 h 28 min 58 s
